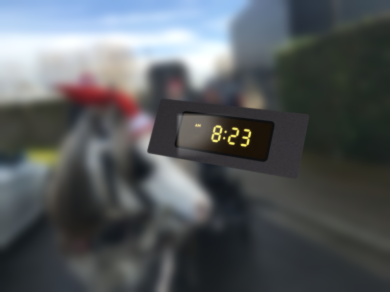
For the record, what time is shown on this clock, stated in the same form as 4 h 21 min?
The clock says 8 h 23 min
